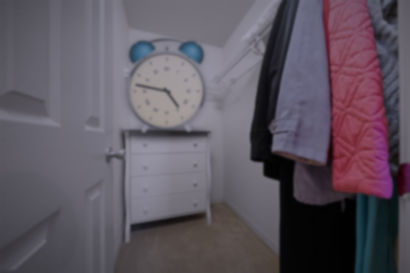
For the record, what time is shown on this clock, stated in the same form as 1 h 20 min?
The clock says 4 h 47 min
